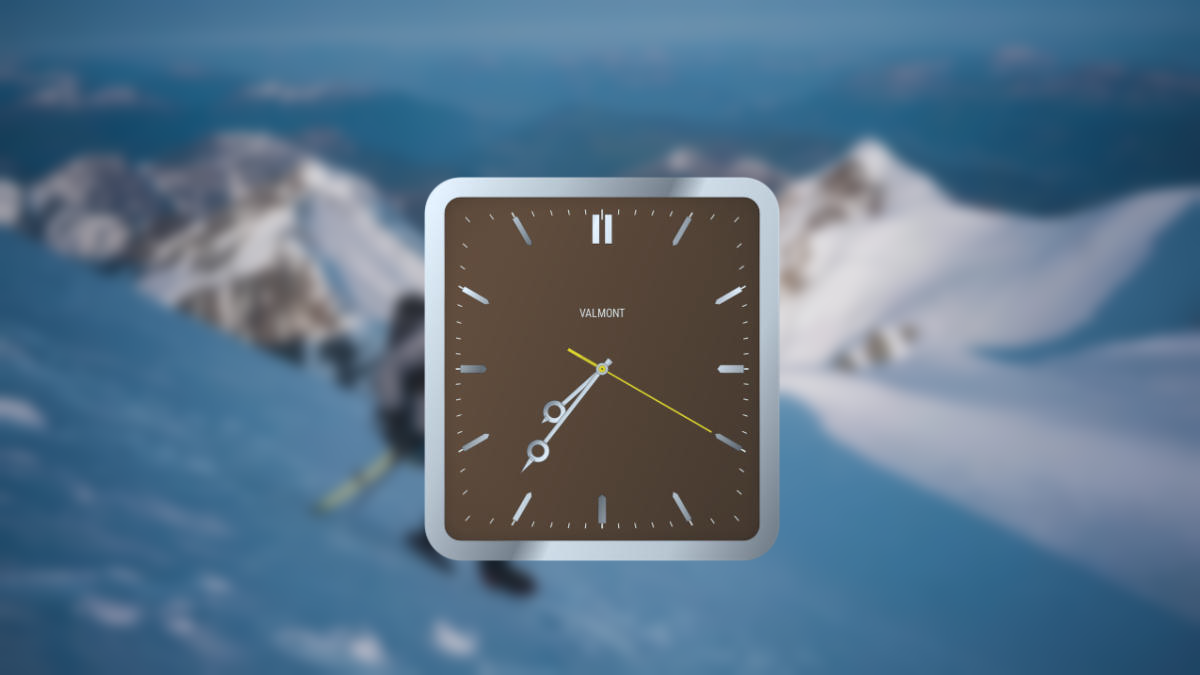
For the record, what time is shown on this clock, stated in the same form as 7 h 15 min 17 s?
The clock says 7 h 36 min 20 s
